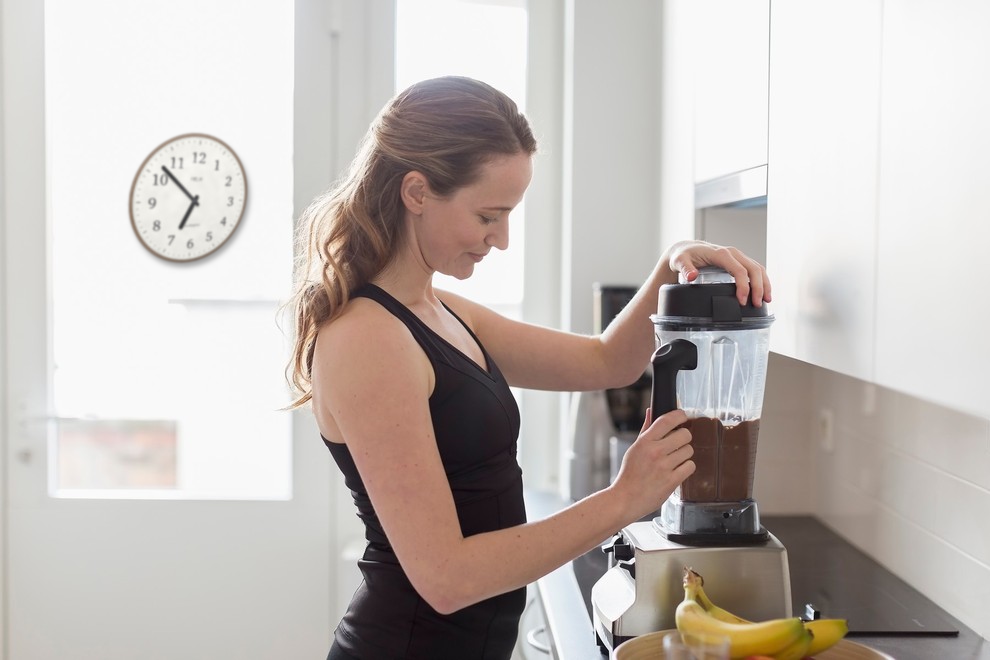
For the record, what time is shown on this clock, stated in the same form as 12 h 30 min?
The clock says 6 h 52 min
